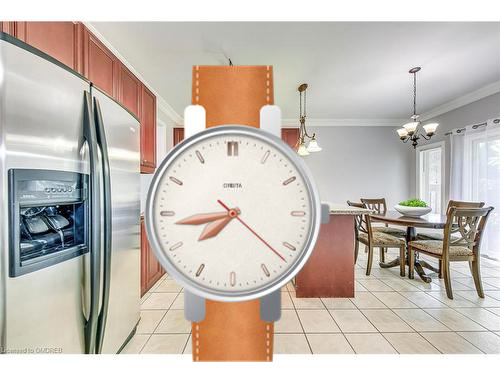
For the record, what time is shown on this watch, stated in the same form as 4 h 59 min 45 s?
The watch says 7 h 43 min 22 s
